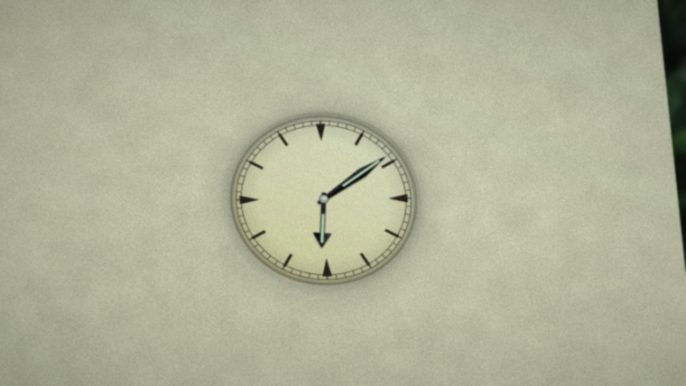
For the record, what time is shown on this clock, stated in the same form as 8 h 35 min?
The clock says 6 h 09 min
